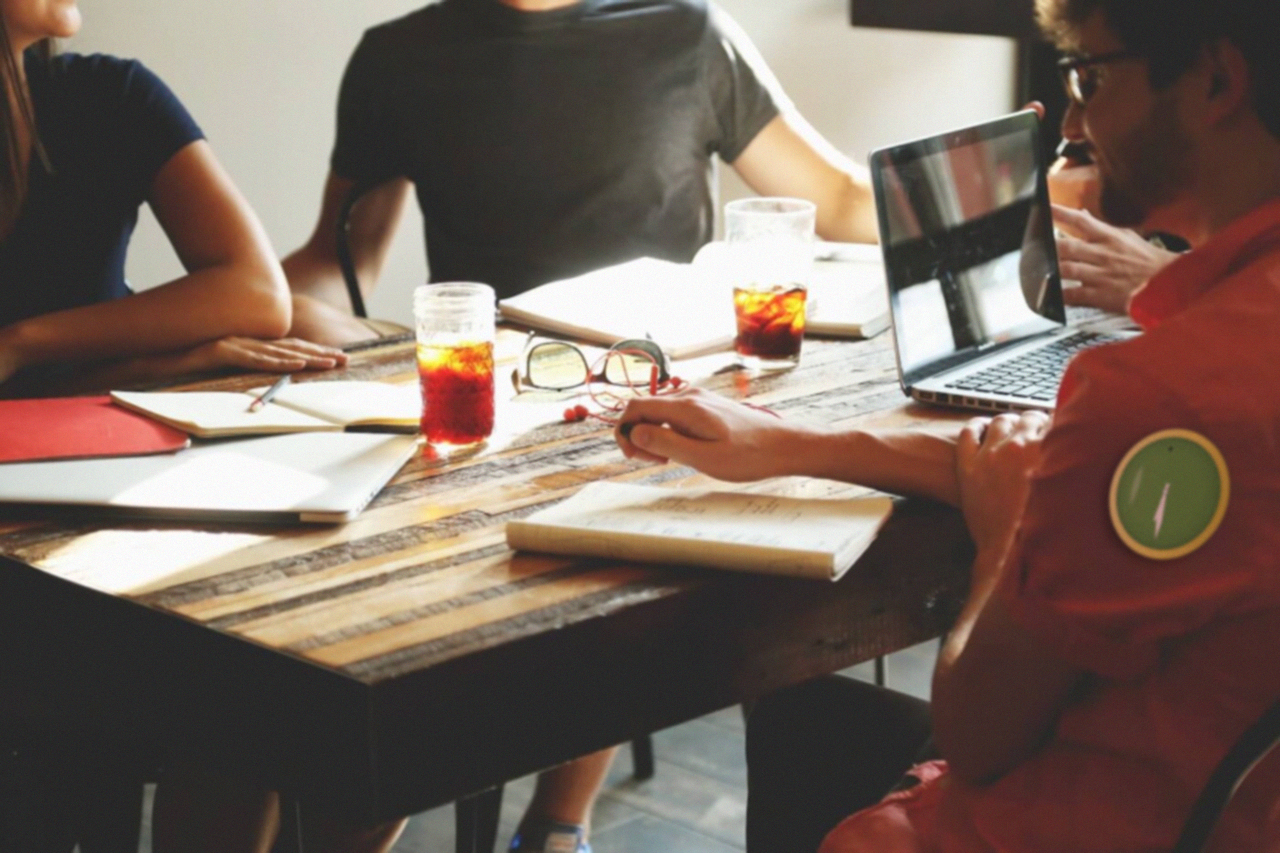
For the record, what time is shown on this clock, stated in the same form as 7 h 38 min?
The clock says 6 h 31 min
